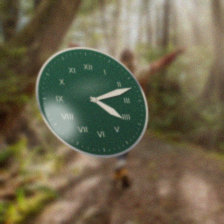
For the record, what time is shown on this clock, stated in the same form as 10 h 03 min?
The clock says 4 h 12 min
